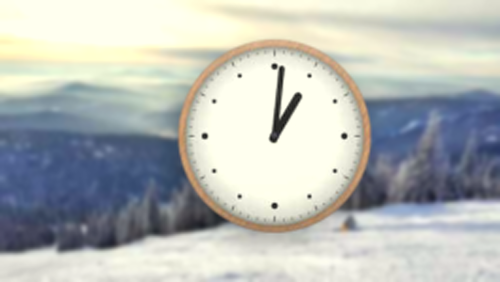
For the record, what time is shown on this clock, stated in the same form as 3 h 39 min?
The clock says 1 h 01 min
